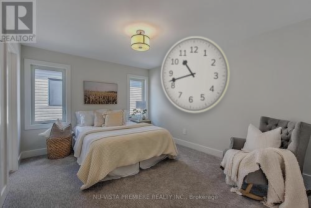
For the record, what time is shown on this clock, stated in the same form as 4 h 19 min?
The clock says 10 h 42 min
